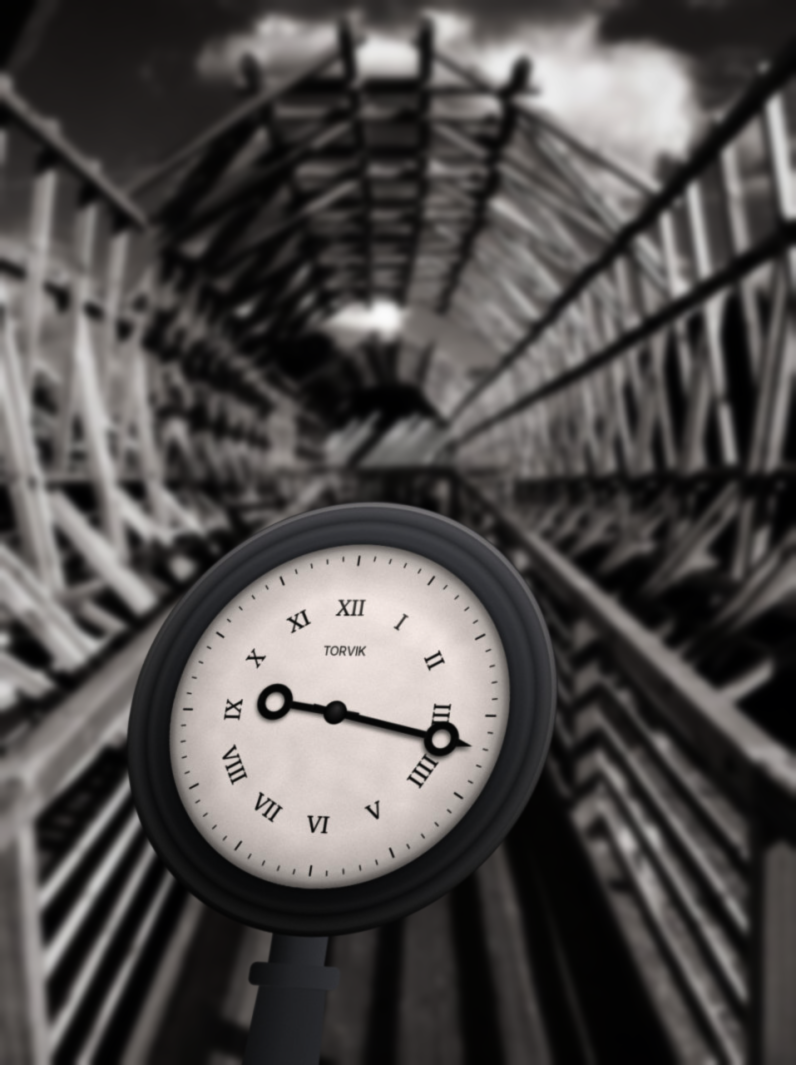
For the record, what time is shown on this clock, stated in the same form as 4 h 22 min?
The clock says 9 h 17 min
